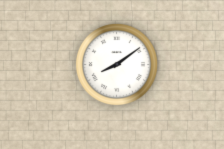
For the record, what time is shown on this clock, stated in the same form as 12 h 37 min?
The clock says 8 h 09 min
